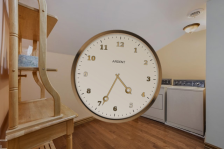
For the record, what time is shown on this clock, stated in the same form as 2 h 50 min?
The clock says 4 h 34 min
